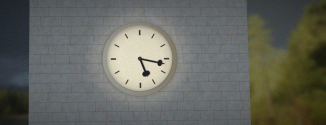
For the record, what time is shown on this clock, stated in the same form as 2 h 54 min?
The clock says 5 h 17 min
